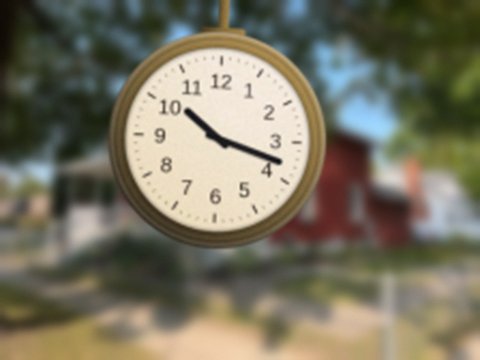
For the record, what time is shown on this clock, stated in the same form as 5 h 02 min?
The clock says 10 h 18 min
